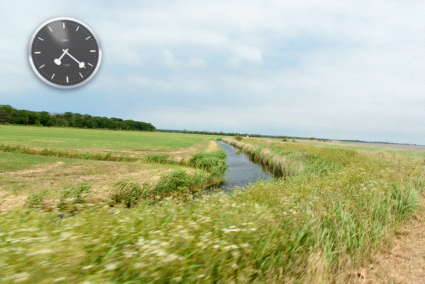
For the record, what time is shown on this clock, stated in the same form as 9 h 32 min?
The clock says 7 h 22 min
